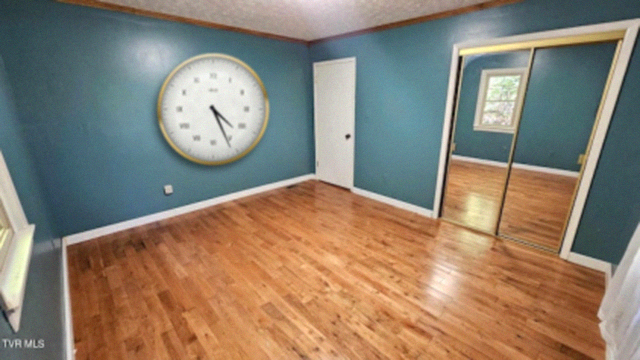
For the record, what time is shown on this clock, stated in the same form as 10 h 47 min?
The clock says 4 h 26 min
